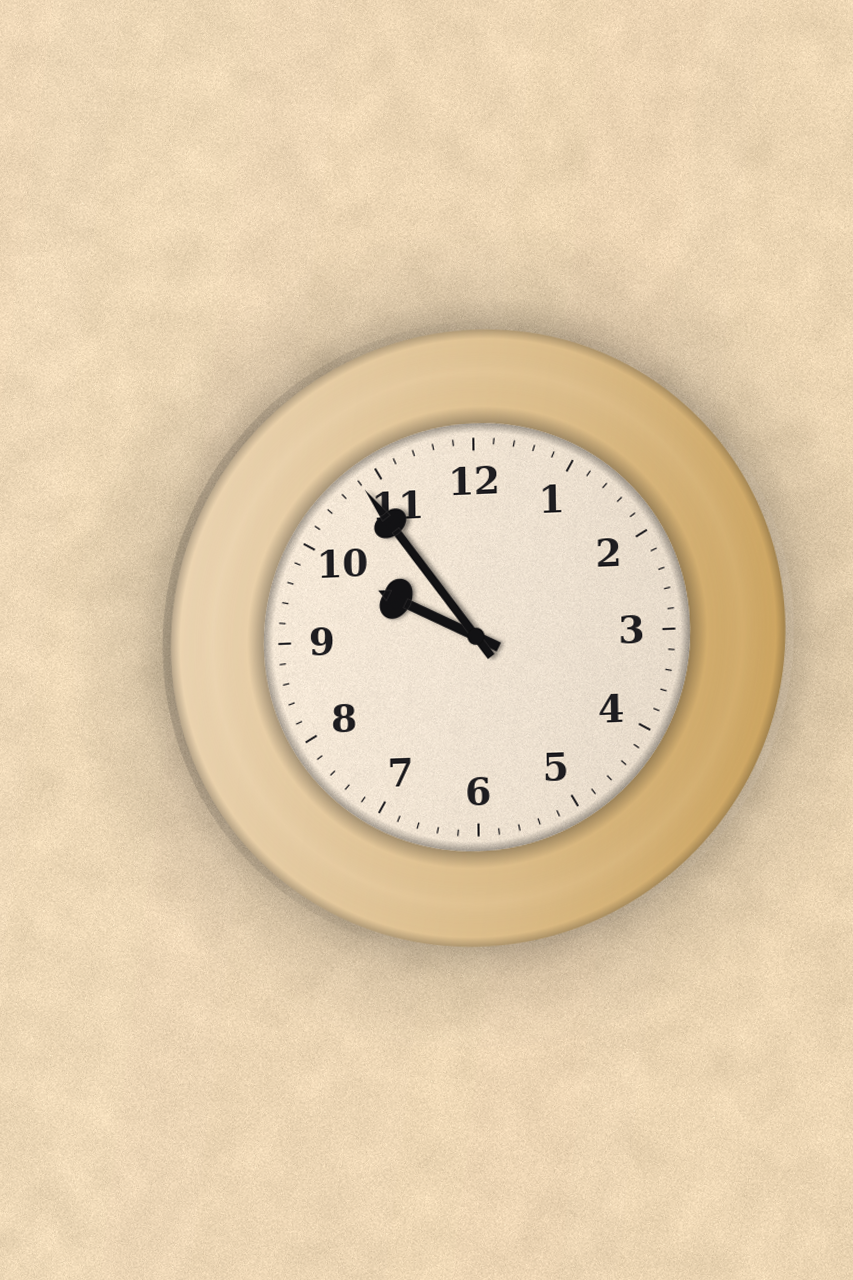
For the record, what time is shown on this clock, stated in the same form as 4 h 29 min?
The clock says 9 h 54 min
